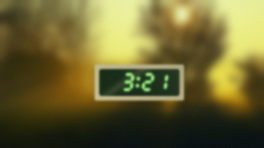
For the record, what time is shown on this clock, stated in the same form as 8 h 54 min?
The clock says 3 h 21 min
